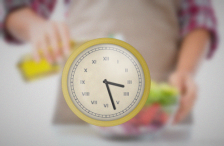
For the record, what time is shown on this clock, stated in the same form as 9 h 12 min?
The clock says 3 h 27 min
